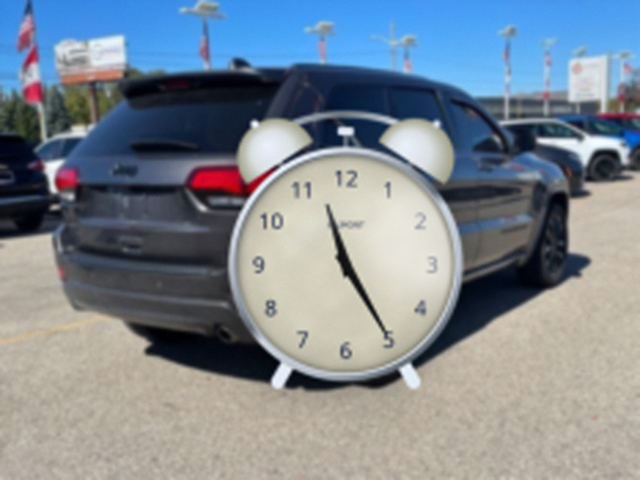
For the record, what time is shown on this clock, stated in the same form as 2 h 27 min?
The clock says 11 h 25 min
